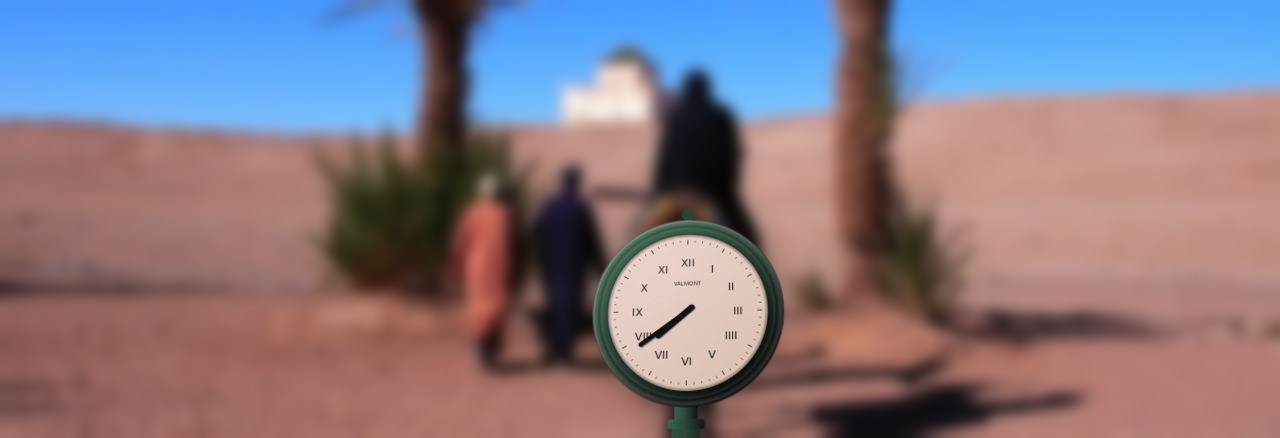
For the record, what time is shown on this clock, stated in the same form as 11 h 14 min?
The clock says 7 h 39 min
